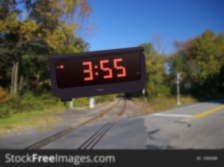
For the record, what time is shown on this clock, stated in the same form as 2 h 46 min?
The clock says 3 h 55 min
